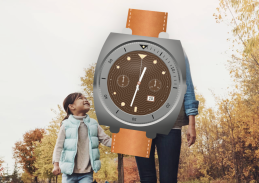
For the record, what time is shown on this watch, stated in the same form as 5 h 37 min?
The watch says 12 h 32 min
